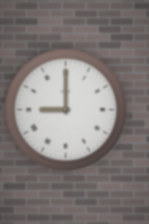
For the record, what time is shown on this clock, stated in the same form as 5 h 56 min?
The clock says 9 h 00 min
